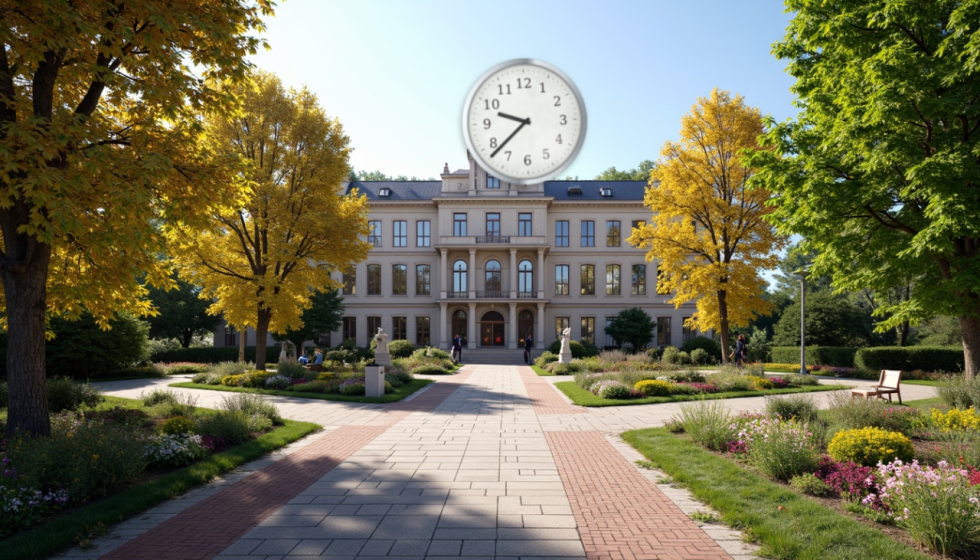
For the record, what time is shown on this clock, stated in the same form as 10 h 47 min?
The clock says 9 h 38 min
